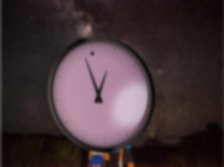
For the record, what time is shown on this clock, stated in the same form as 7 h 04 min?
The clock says 12 h 58 min
